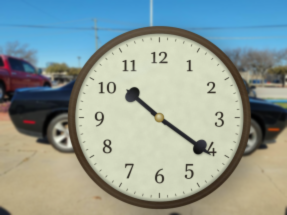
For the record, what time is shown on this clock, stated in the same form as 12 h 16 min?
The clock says 10 h 21 min
